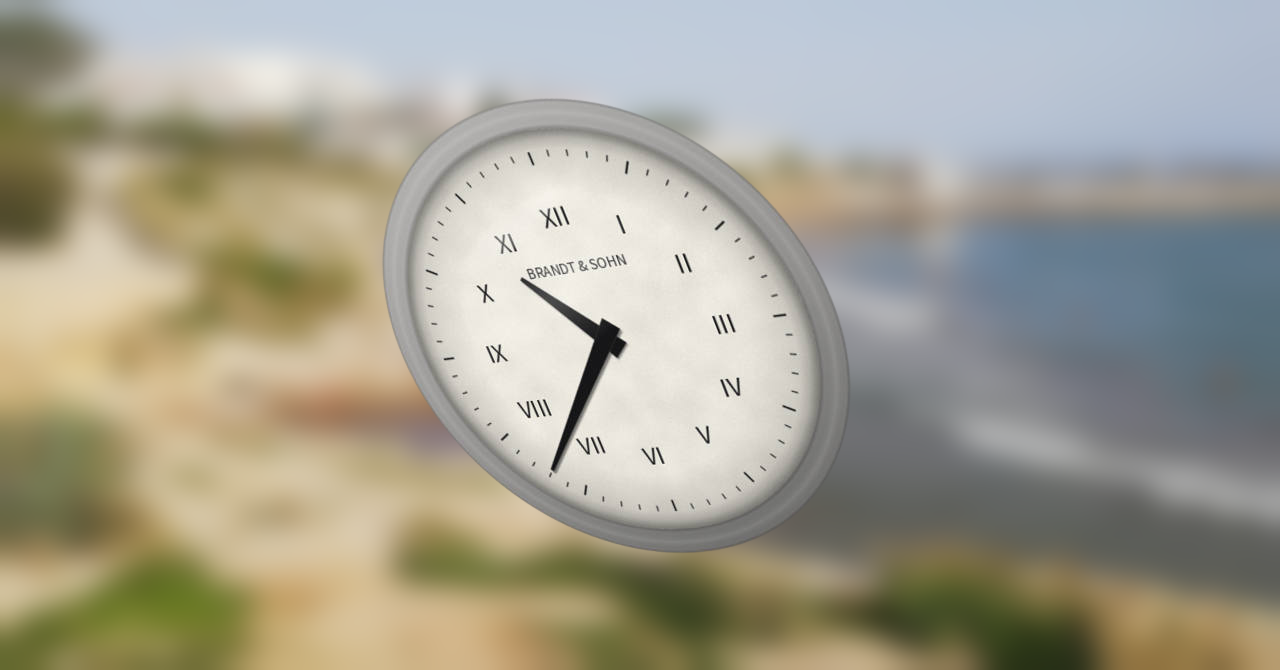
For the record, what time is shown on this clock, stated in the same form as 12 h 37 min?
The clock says 10 h 37 min
